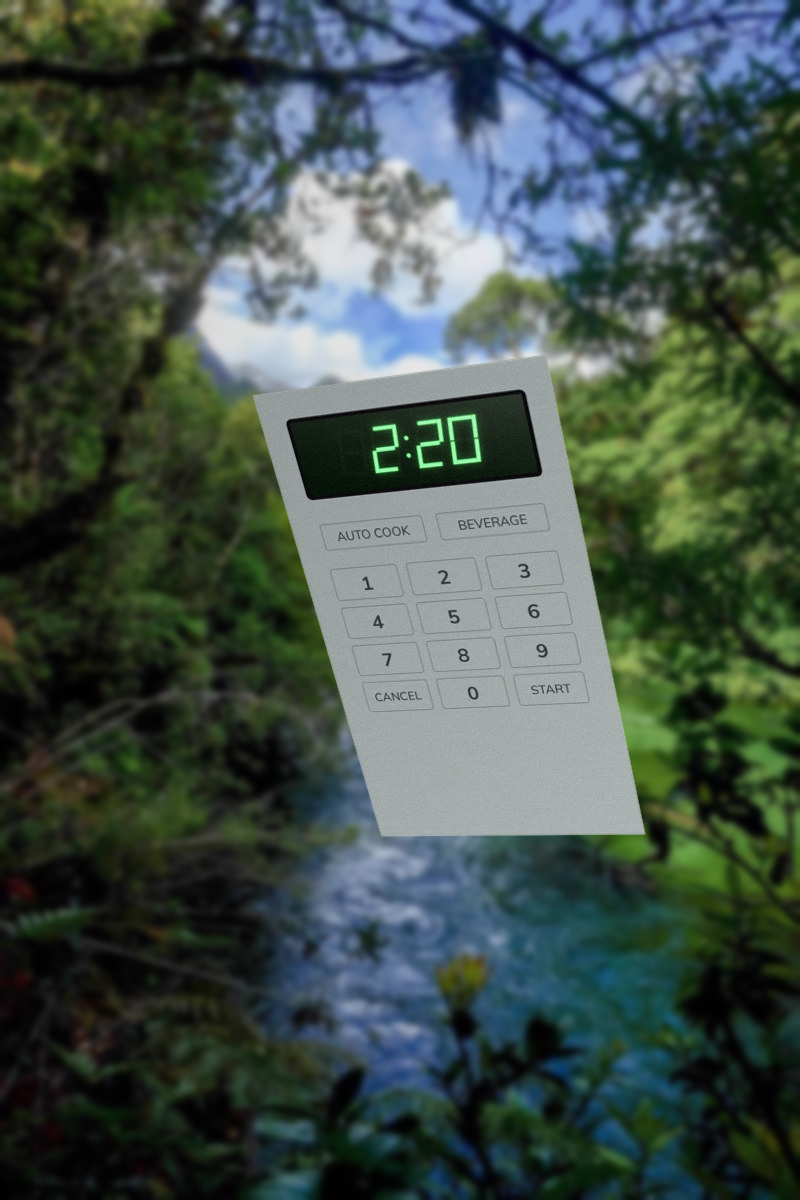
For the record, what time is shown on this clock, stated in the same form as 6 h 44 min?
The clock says 2 h 20 min
